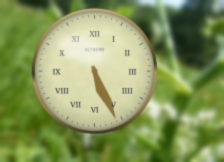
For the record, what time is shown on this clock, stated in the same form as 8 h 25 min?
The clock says 5 h 26 min
